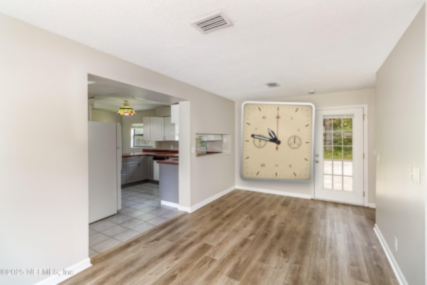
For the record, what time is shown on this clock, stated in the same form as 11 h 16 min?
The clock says 10 h 47 min
